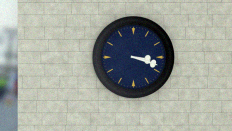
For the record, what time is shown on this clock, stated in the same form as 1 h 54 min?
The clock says 3 h 18 min
